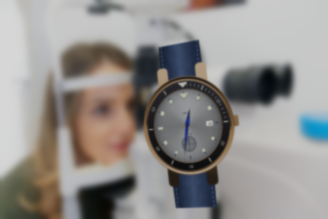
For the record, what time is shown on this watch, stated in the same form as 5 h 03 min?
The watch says 12 h 32 min
